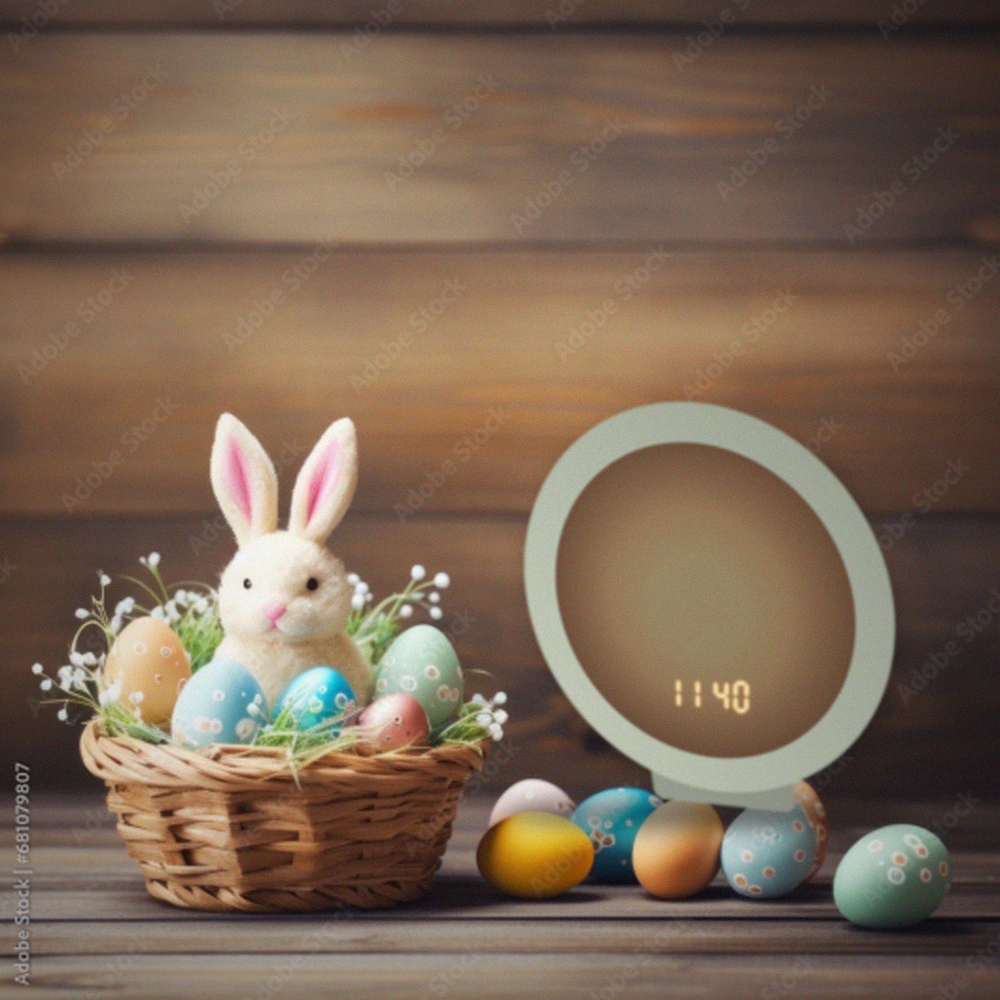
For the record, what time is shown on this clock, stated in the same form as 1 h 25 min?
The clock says 11 h 40 min
